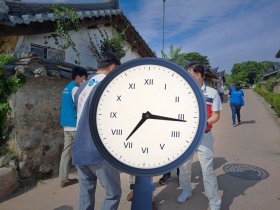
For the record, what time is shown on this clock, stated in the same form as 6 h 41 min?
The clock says 7 h 16 min
